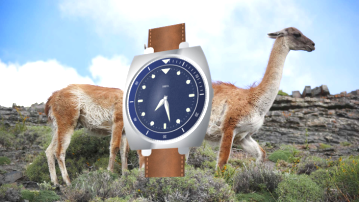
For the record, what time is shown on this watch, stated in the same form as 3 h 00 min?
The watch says 7 h 28 min
